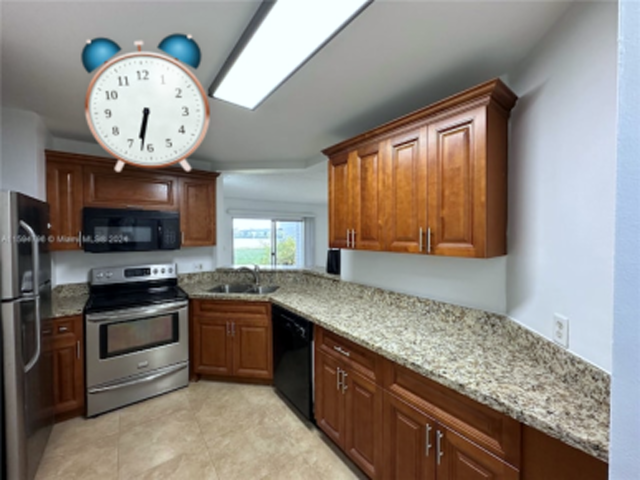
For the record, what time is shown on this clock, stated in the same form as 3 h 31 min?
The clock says 6 h 32 min
